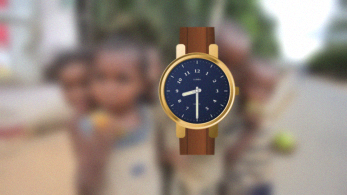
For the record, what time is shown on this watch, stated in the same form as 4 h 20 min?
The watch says 8 h 30 min
